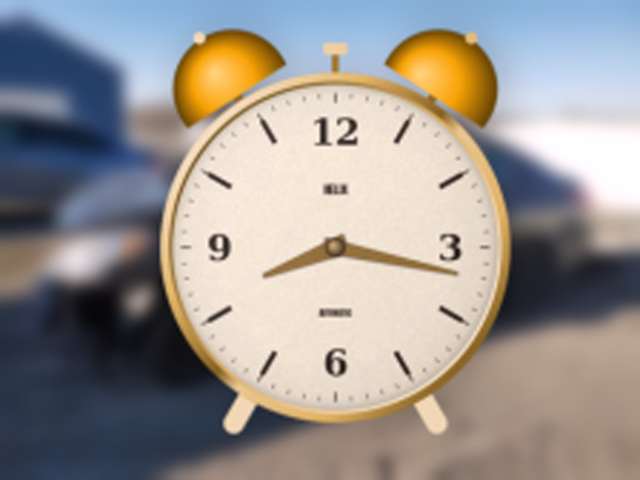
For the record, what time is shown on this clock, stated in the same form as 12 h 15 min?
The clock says 8 h 17 min
